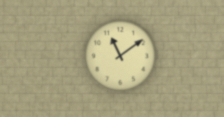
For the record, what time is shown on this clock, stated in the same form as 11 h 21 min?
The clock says 11 h 09 min
